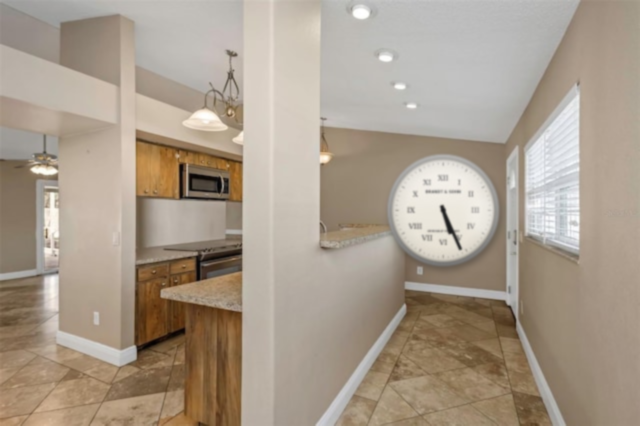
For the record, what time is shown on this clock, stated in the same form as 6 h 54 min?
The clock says 5 h 26 min
